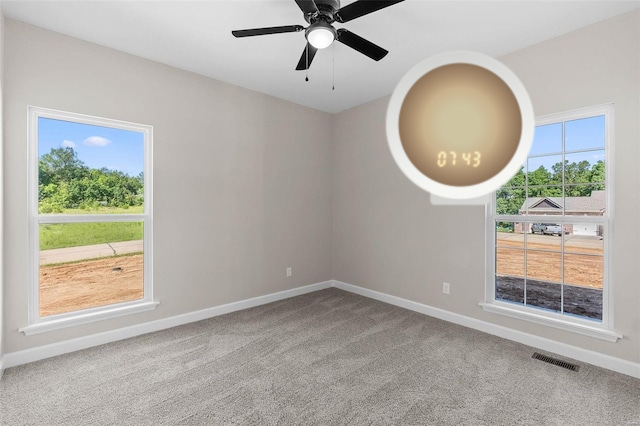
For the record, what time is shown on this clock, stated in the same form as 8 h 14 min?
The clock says 7 h 43 min
